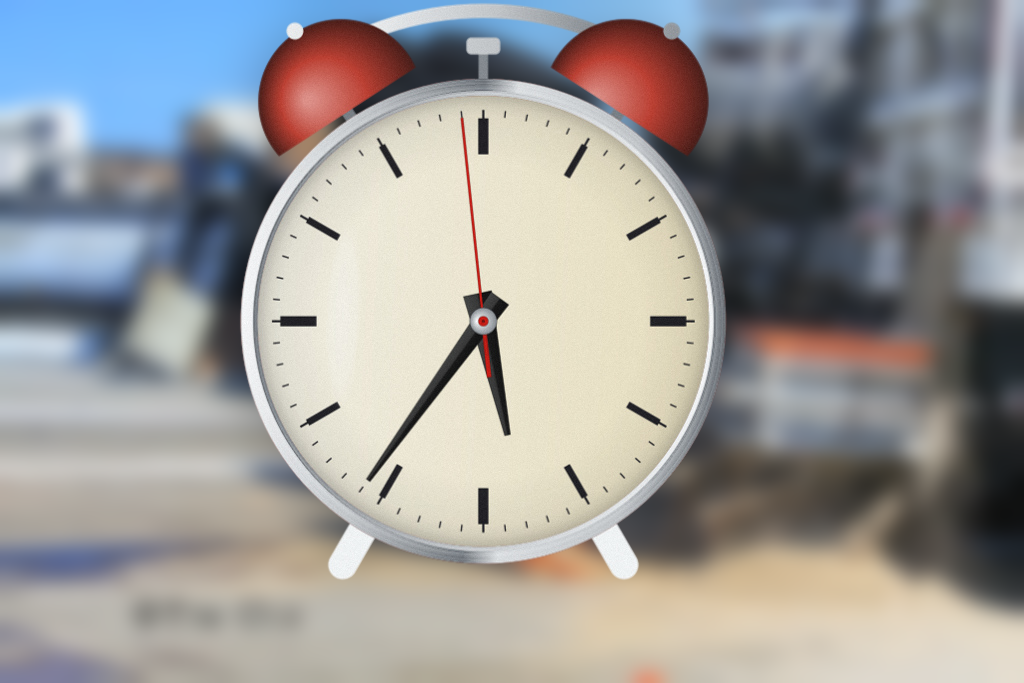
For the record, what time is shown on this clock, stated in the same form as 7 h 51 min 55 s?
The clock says 5 h 35 min 59 s
